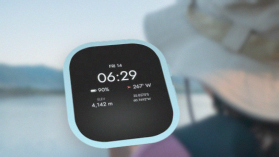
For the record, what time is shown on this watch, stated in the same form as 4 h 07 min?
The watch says 6 h 29 min
